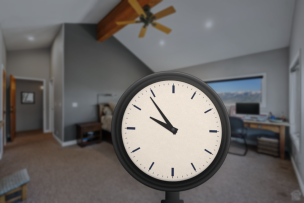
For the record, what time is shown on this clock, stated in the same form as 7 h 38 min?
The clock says 9 h 54 min
